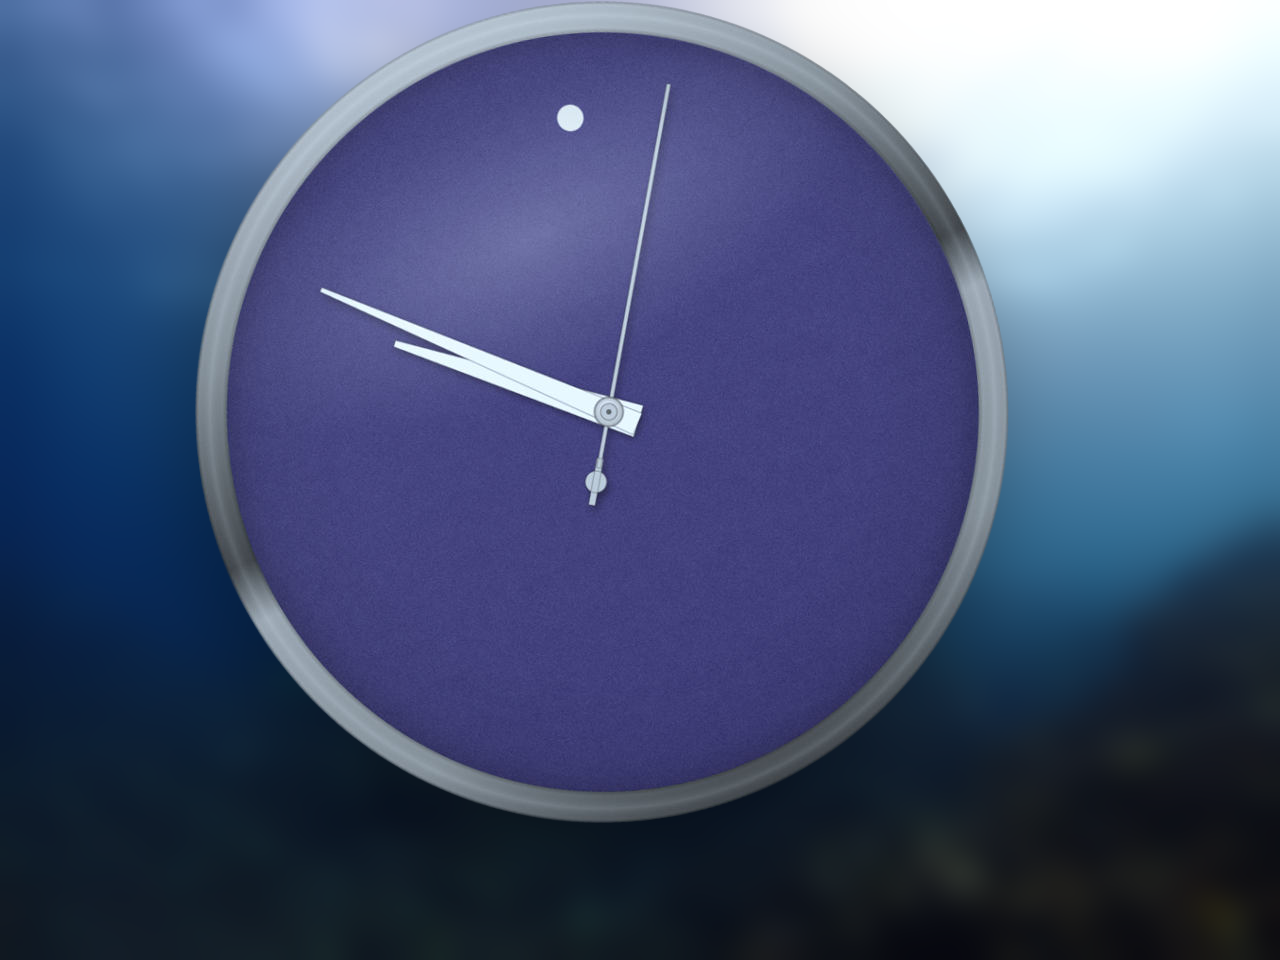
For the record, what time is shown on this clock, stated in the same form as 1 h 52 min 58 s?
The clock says 9 h 50 min 03 s
